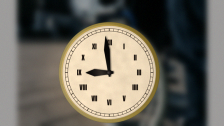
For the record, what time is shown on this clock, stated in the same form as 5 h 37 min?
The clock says 8 h 59 min
